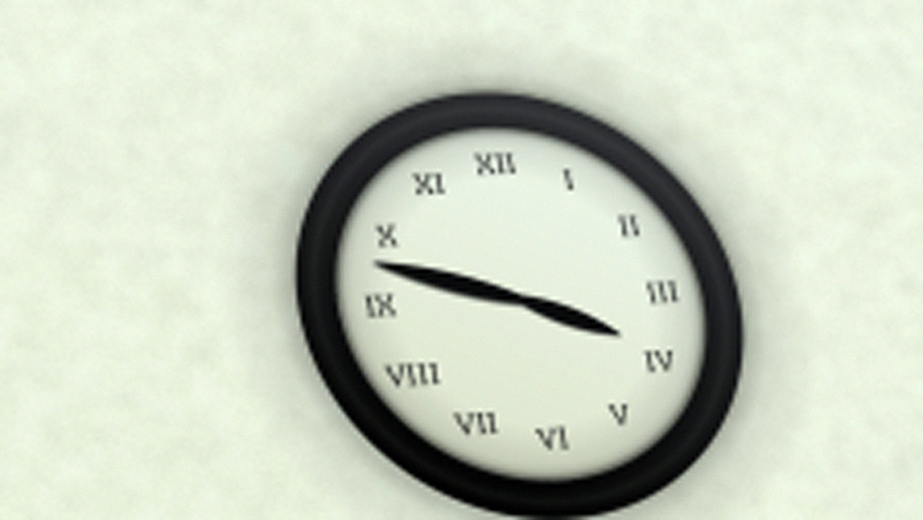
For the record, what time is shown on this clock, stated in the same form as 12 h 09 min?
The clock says 3 h 48 min
